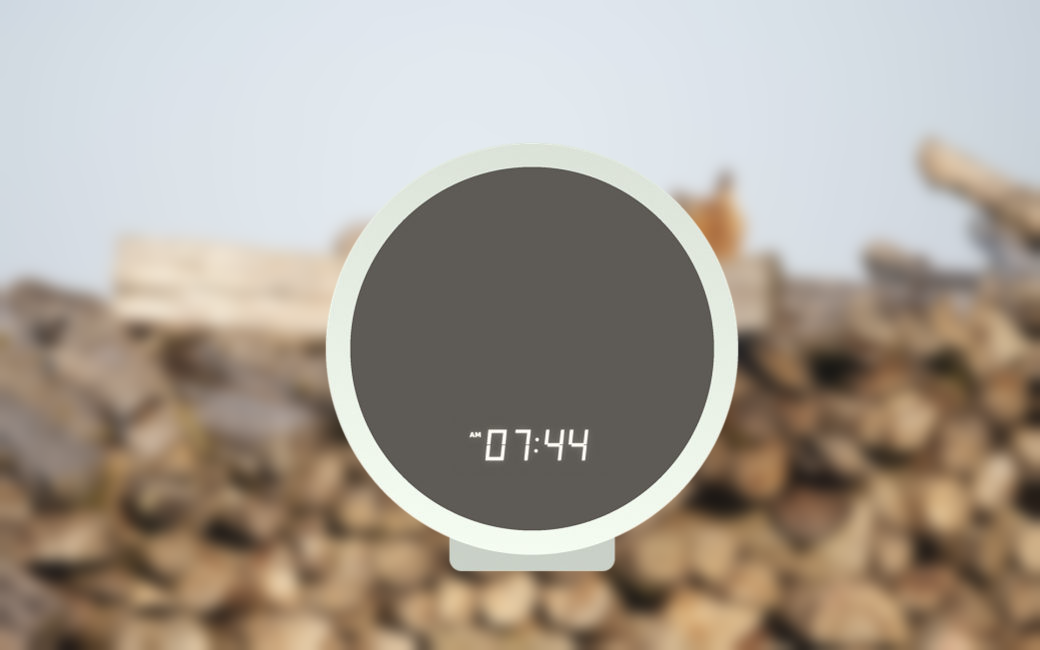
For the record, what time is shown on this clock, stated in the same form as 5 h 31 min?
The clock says 7 h 44 min
